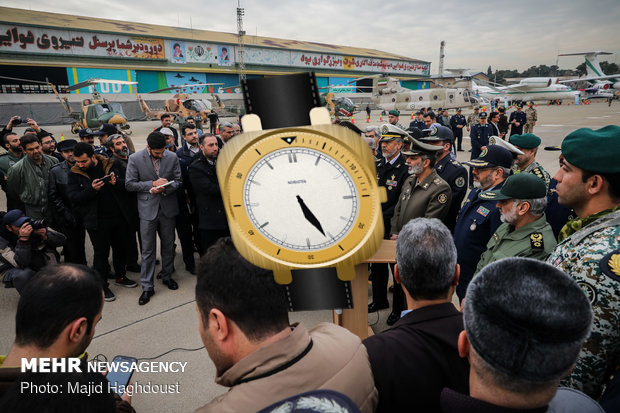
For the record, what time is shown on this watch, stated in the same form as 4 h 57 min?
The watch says 5 h 26 min
